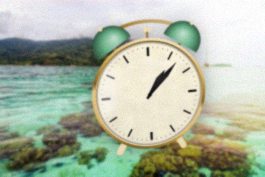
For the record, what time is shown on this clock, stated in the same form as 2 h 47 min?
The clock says 1 h 07 min
